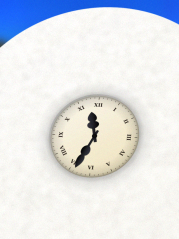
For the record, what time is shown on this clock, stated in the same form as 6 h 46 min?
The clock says 11 h 34 min
